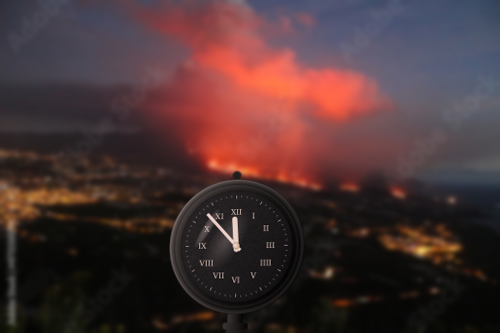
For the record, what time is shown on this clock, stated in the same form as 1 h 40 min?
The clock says 11 h 53 min
